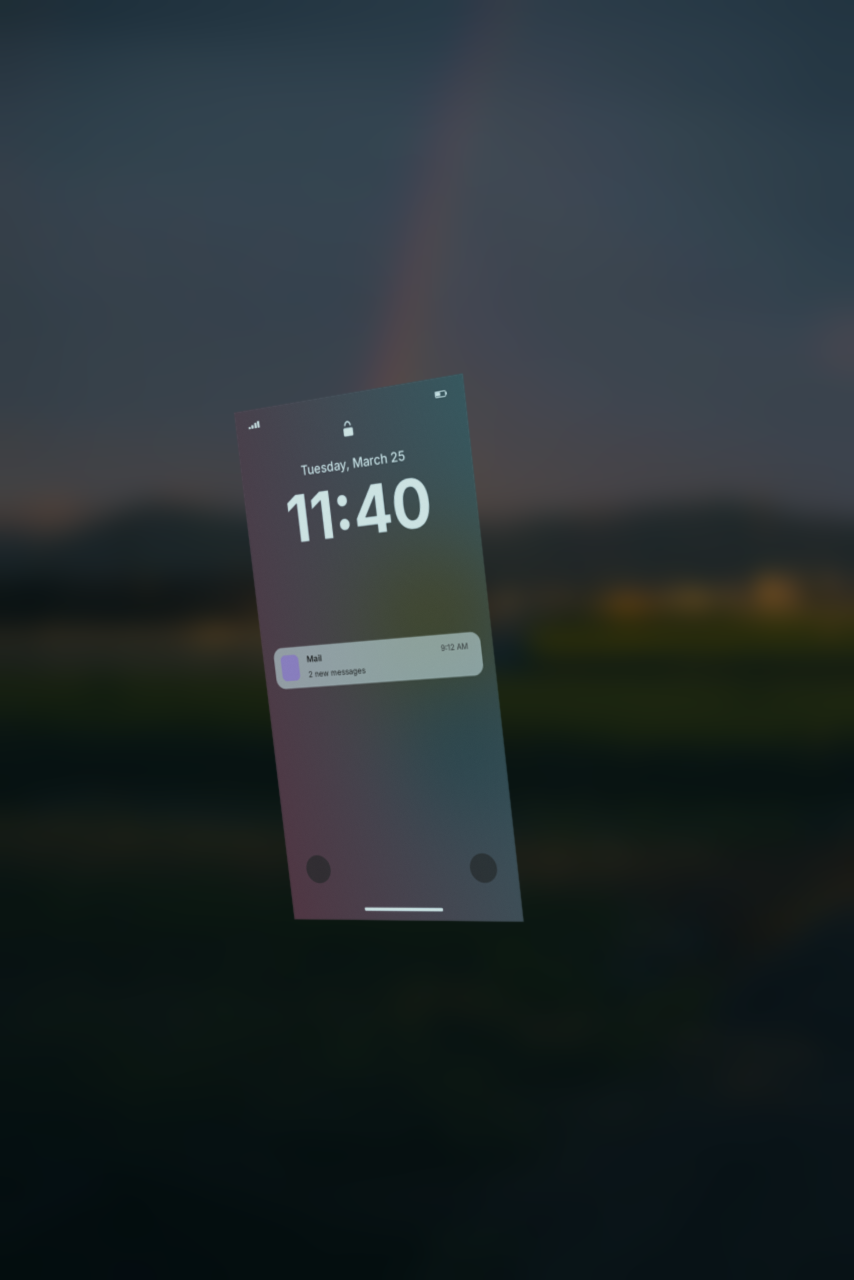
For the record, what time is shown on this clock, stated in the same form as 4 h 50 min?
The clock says 11 h 40 min
